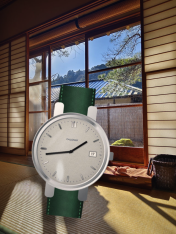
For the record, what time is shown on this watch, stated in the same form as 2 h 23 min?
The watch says 1 h 43 min
